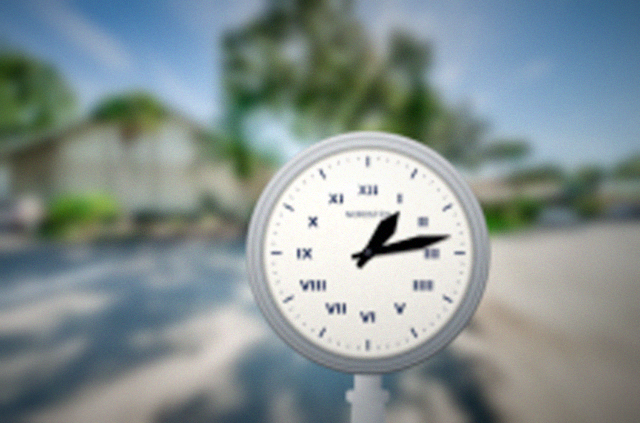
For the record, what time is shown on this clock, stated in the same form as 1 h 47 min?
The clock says 1 h 13 min
